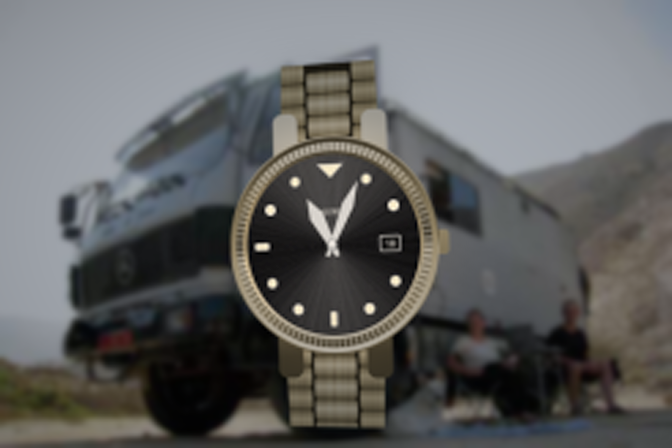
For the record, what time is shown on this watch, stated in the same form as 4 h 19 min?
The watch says 11 h 04 min
